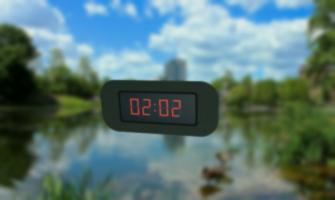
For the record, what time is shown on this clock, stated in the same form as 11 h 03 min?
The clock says 2 h 02 min
